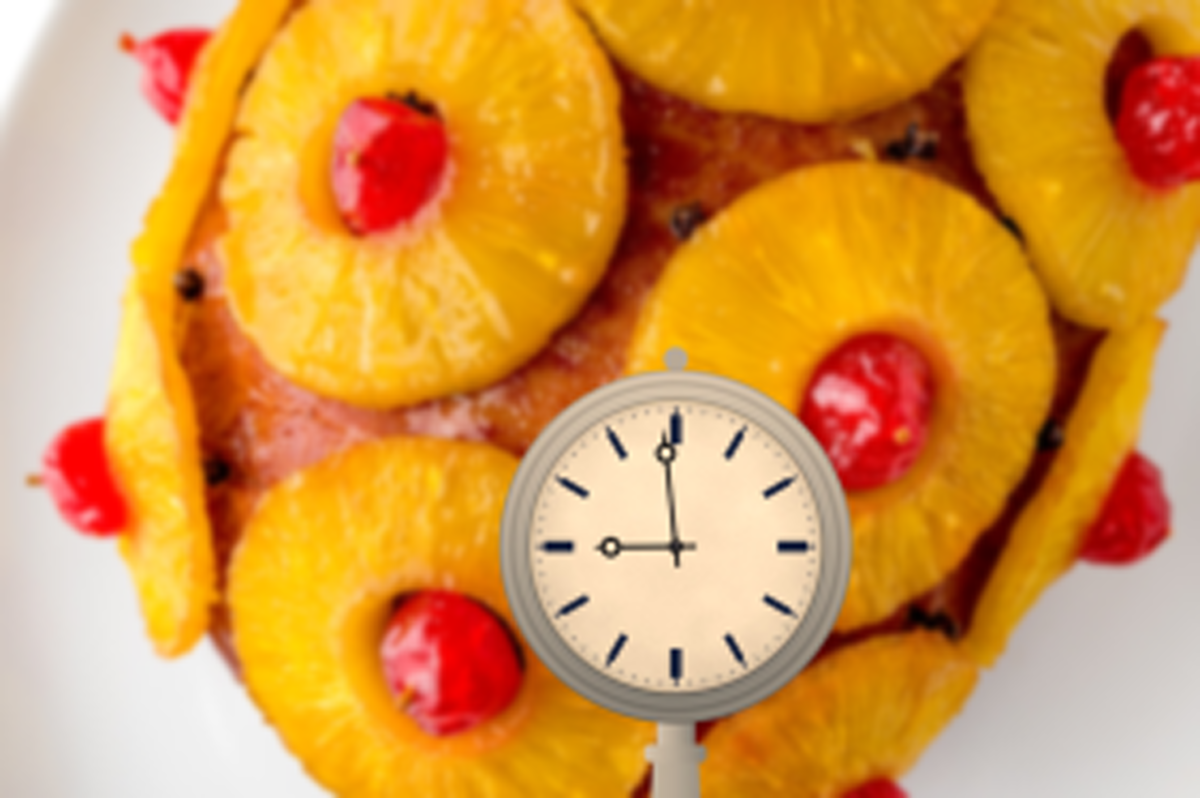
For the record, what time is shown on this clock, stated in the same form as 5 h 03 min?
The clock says 8 h 59 min
